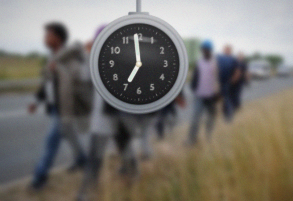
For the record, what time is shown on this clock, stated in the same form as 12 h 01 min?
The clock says 6 h 59 min
